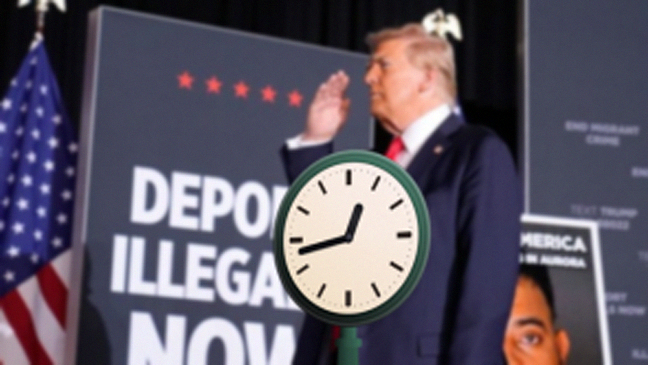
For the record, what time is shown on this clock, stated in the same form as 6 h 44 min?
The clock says 12 h 43 min
